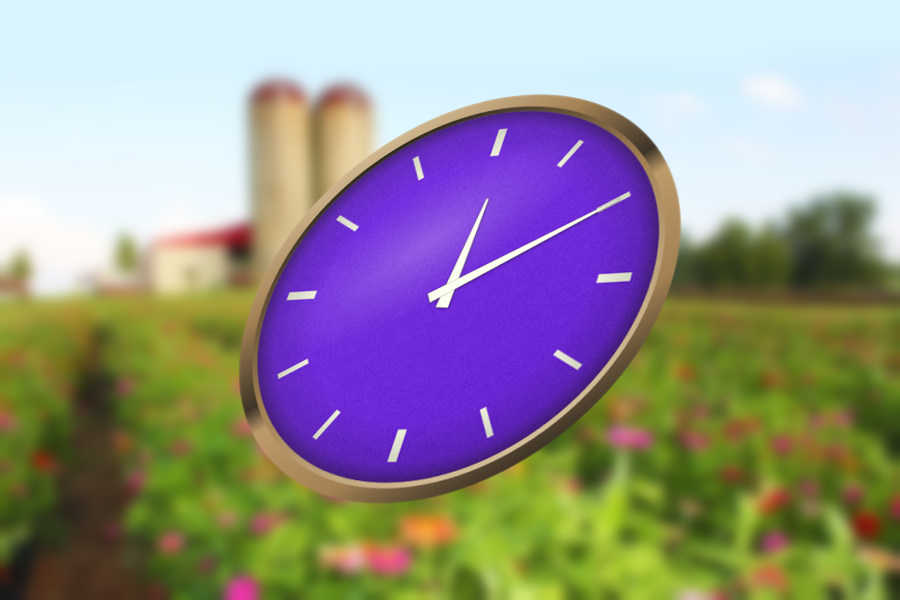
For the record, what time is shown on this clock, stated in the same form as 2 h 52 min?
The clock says 12 h 10 min
